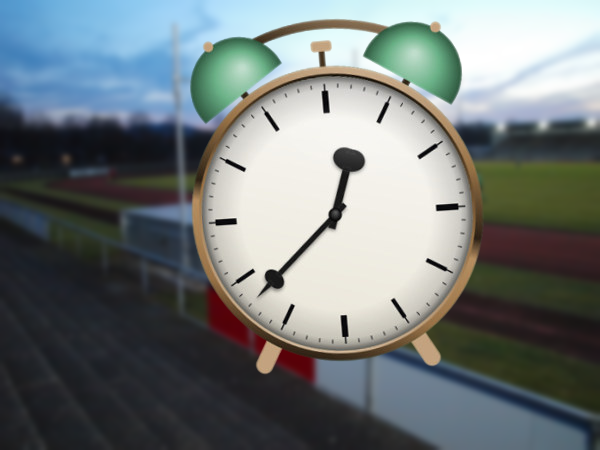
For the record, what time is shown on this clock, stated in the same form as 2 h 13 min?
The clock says 12 h 38 min
